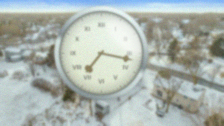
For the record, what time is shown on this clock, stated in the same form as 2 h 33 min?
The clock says 7 h 17 min
